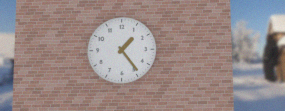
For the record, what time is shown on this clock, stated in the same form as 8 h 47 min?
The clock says 1 h 24 min
